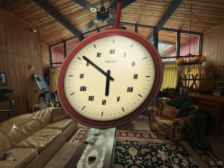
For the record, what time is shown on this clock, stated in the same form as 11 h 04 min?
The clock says 5 h 51 min
